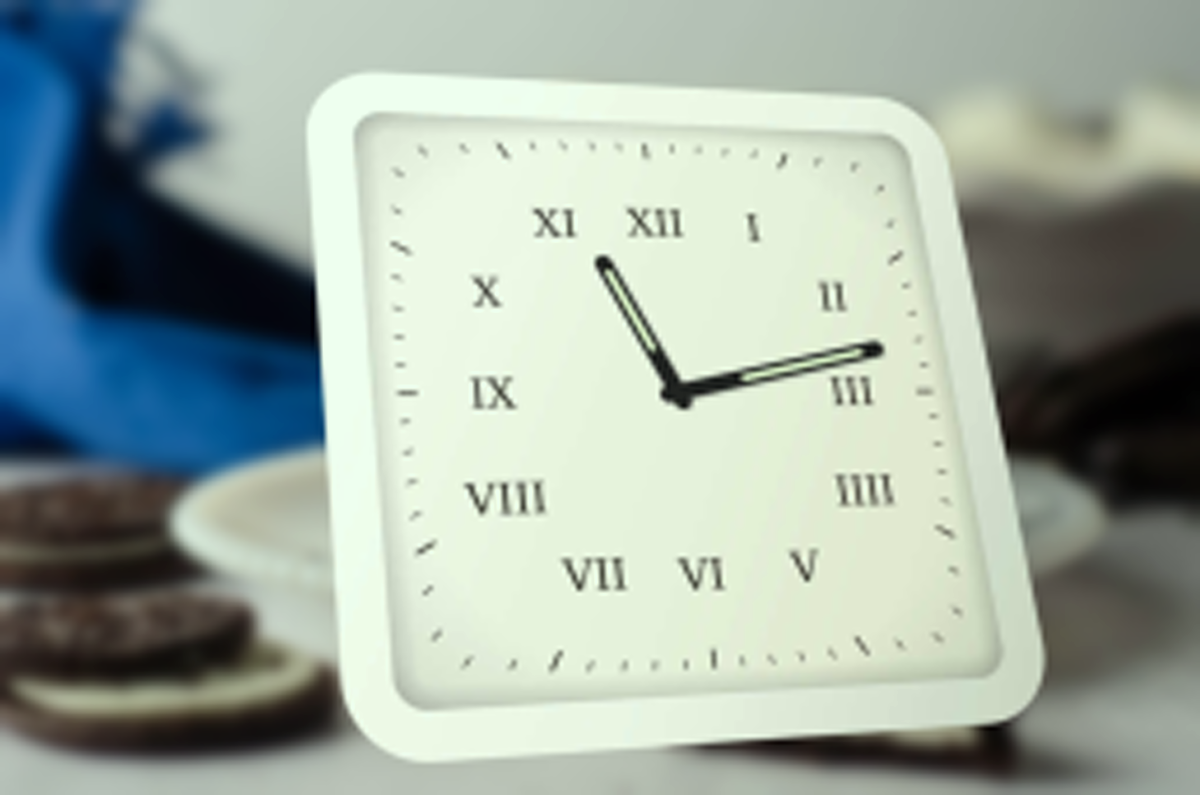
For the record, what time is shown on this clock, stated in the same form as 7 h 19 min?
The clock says 11 h 13 min
